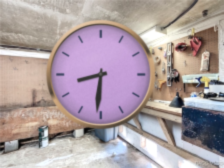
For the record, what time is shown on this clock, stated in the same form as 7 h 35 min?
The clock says 8 h 31 min
